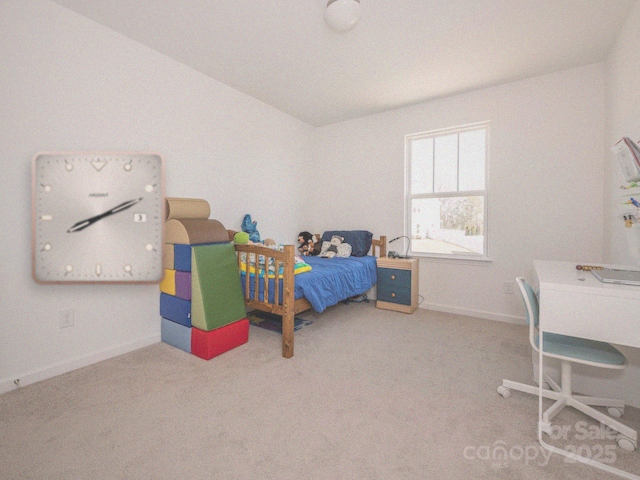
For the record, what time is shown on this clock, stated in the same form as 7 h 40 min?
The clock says 8 h 11 min
